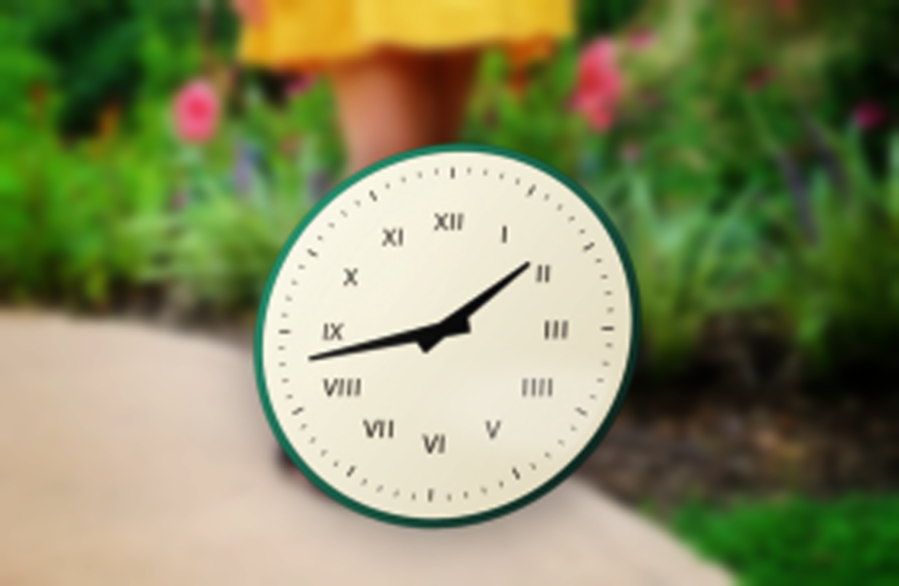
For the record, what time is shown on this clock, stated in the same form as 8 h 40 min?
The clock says 1 h 43 min
